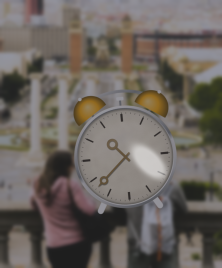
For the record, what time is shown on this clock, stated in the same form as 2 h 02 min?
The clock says 10 h 38 min
